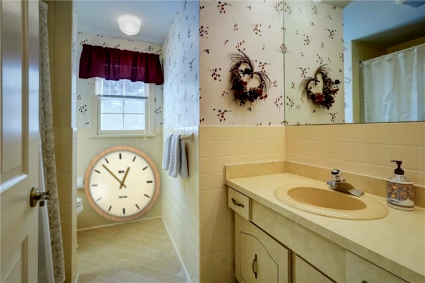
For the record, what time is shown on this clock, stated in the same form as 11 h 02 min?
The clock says 12 h 53 min
